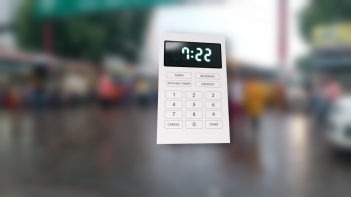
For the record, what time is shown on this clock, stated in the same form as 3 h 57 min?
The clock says 7 h 22 min
